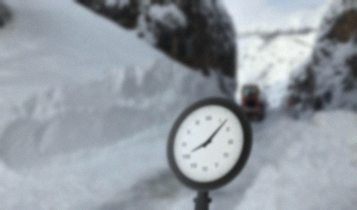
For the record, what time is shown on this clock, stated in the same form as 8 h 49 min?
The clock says 8 h 07 min
